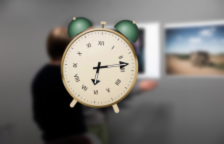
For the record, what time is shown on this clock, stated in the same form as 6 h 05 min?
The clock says 6 h 13 min
